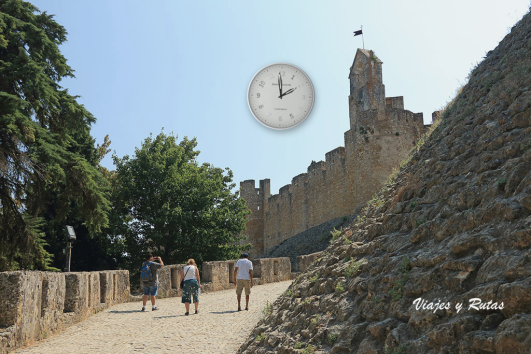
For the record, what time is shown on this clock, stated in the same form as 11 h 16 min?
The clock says 1 h 59 min
